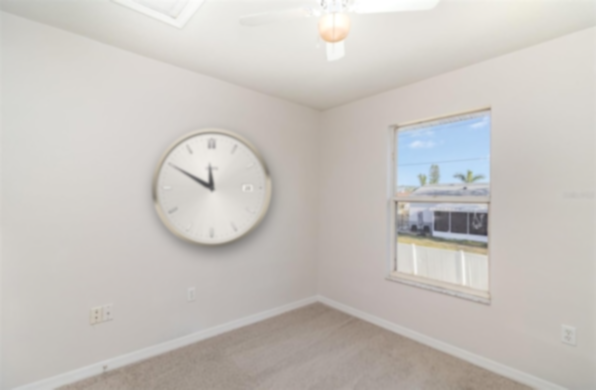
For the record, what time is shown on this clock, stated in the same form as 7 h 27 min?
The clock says 11 h 50 min
